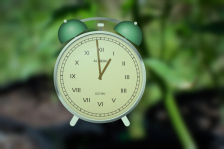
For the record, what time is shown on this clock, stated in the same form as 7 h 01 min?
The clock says 12 h 59 min
